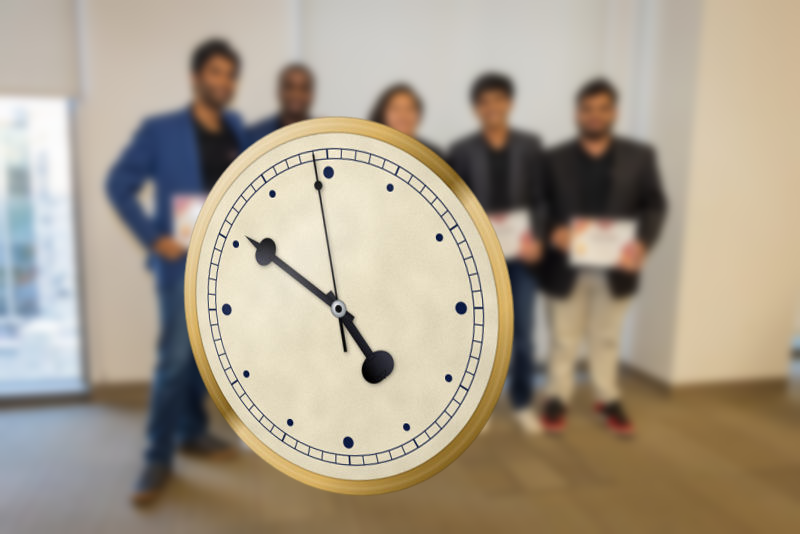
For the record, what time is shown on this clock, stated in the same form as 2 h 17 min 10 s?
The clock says 4 h 50 min 59 s
